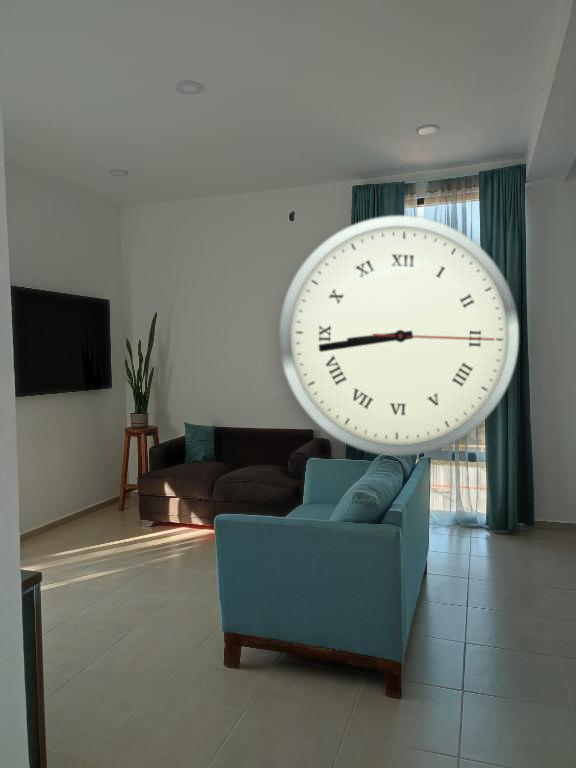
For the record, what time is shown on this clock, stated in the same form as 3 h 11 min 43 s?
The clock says 8 h 43 min 15 s
